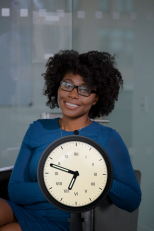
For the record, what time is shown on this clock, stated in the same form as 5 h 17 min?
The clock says 6 h 48 min
